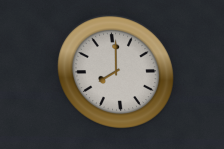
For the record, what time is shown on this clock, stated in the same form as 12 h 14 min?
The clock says 8 h 01 min
